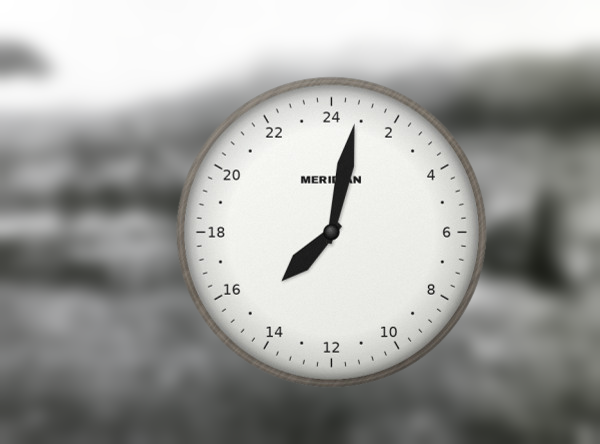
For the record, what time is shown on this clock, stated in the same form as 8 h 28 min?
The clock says 15 h 02 min
